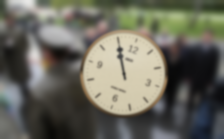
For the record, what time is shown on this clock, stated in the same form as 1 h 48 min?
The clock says 10 h 55 min
